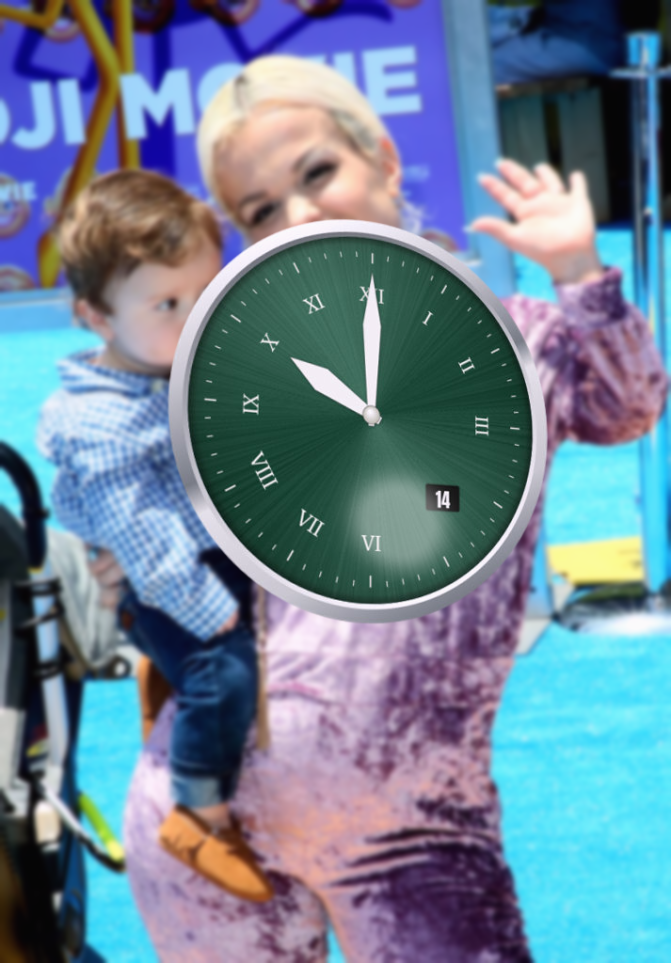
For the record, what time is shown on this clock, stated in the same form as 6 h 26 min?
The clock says 10 h 00 min
